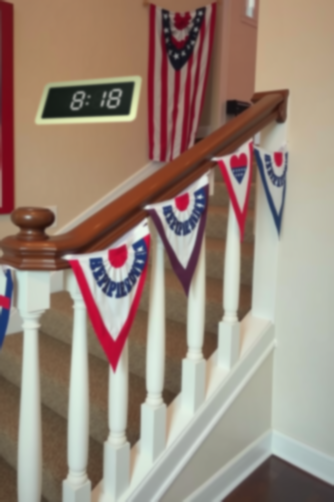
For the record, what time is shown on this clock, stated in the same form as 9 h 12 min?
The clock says 8 h 18 min
